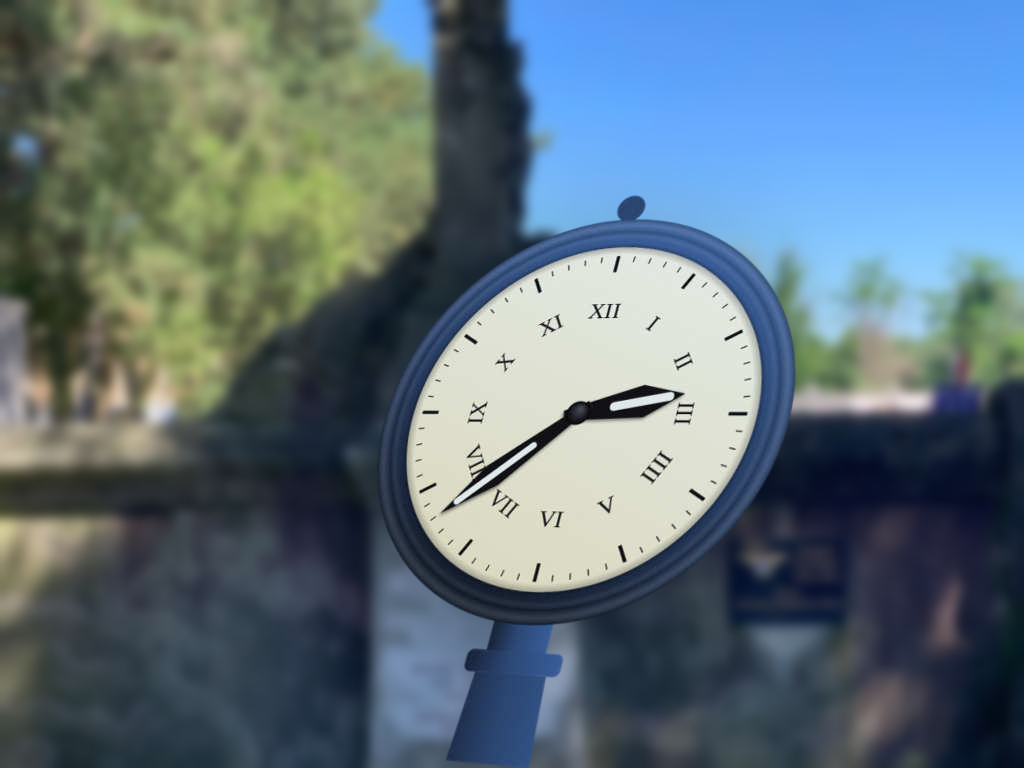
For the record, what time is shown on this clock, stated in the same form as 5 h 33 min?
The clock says 2 h 38 min
